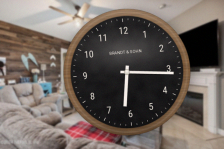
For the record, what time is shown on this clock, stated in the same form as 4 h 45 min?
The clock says 6 h 16 min
